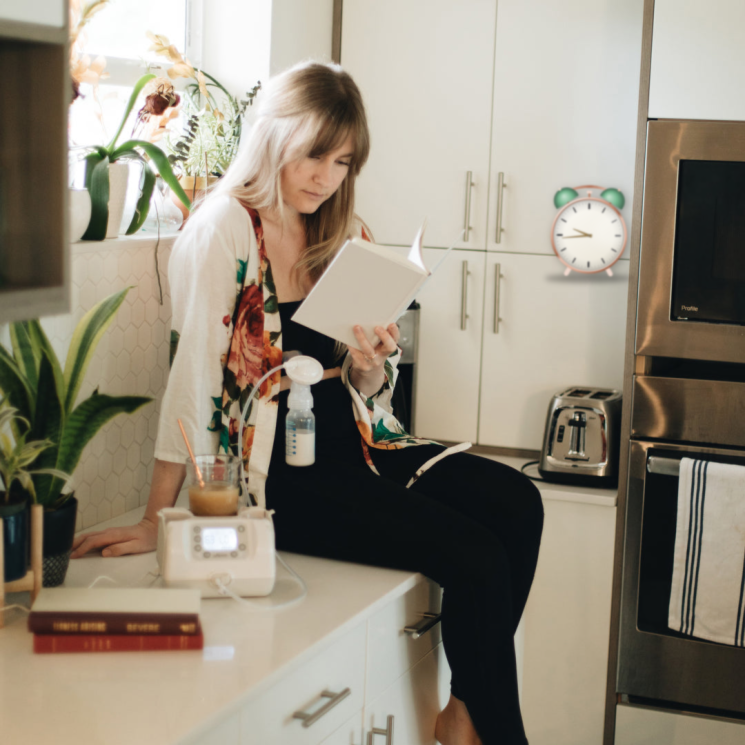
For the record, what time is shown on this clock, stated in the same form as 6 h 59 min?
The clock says 9 h 44 min
